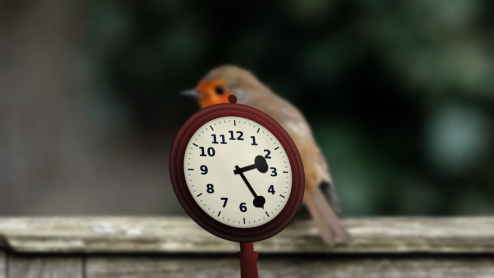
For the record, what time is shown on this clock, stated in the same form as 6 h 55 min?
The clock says 2 h 25 min
